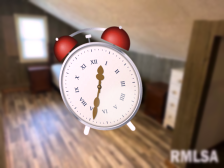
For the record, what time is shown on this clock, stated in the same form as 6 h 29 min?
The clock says 12 h 34 min
